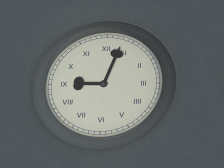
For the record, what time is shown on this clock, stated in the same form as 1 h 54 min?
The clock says 9 h 03 min
